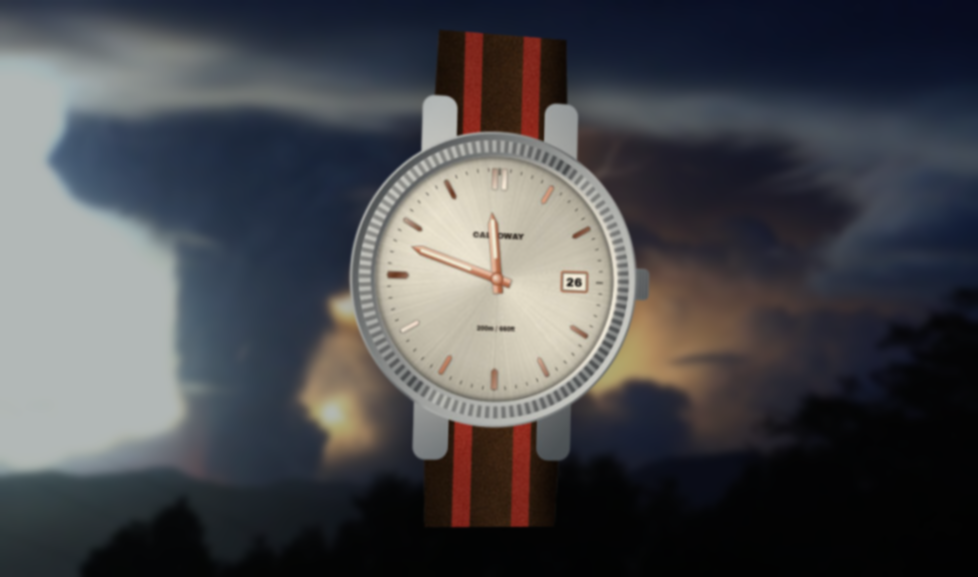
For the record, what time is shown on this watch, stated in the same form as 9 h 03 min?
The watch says 11 h 48 min
